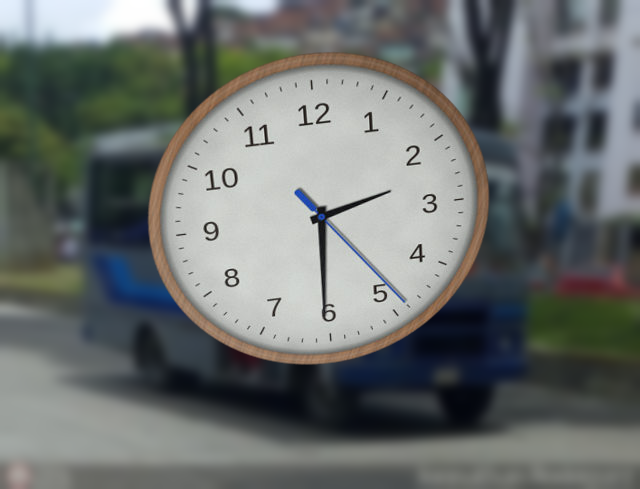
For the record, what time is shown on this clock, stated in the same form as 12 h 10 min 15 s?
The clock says 2 h 30 min 24 s
